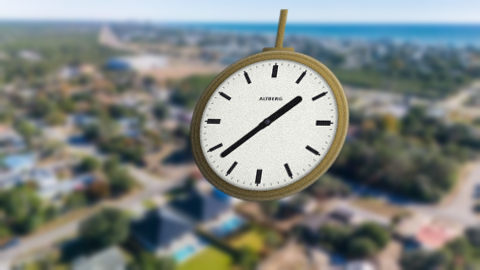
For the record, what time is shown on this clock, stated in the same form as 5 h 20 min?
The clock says 1 h 38 min
